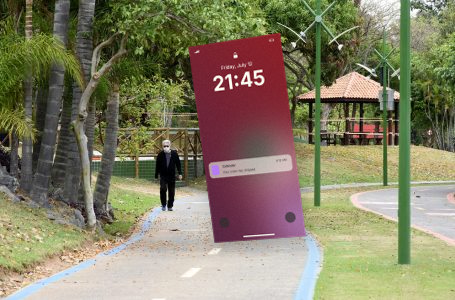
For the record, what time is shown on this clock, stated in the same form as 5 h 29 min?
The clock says 21 h 45 min
